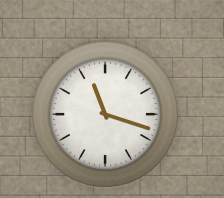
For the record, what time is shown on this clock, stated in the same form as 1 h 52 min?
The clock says 11 h 18 min
